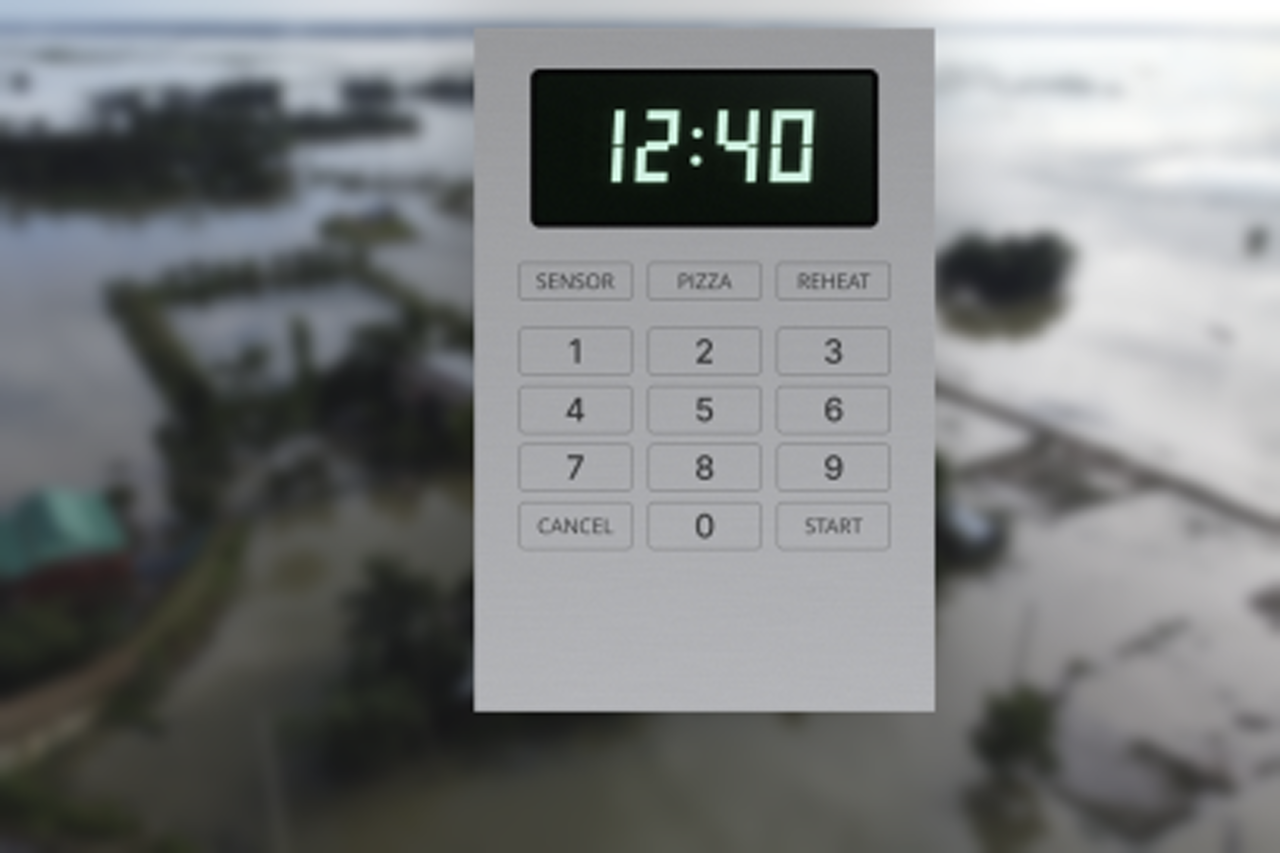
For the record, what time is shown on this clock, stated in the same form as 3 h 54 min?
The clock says 12 h 40 min
